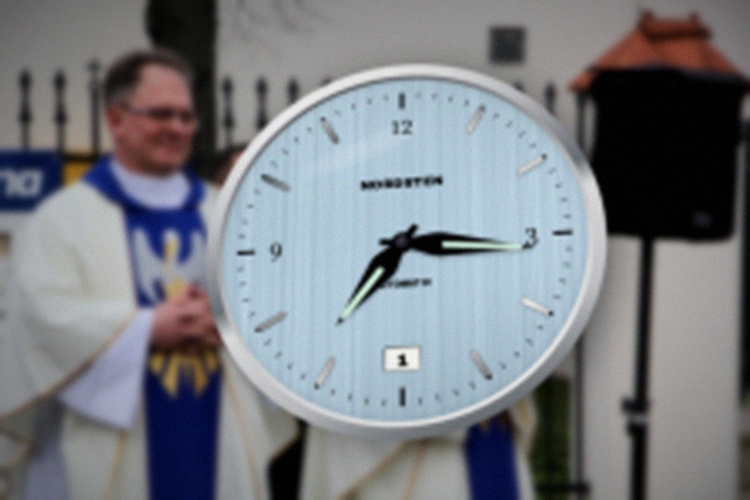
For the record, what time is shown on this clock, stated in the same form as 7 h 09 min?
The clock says 7 h 16 min
